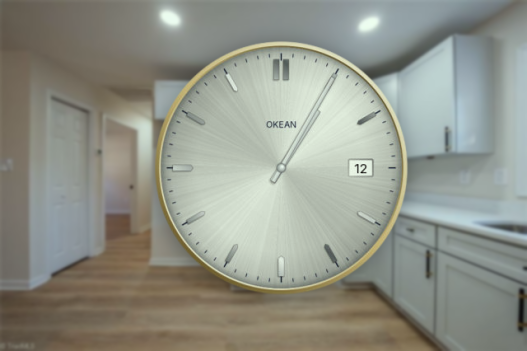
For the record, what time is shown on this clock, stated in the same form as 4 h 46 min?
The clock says 1 h 05 min
